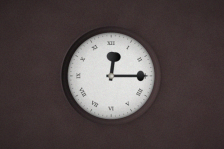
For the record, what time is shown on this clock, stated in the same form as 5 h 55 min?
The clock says 12 h 15 min
